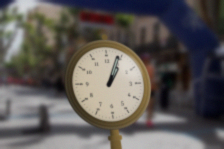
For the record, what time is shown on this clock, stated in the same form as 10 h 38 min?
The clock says 1 h 04 min
